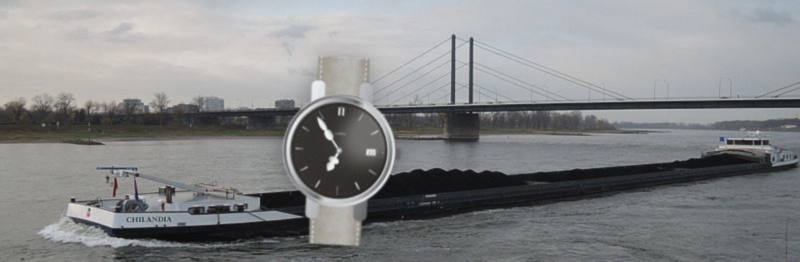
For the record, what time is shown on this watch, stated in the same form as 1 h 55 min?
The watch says 6 h 54 min
